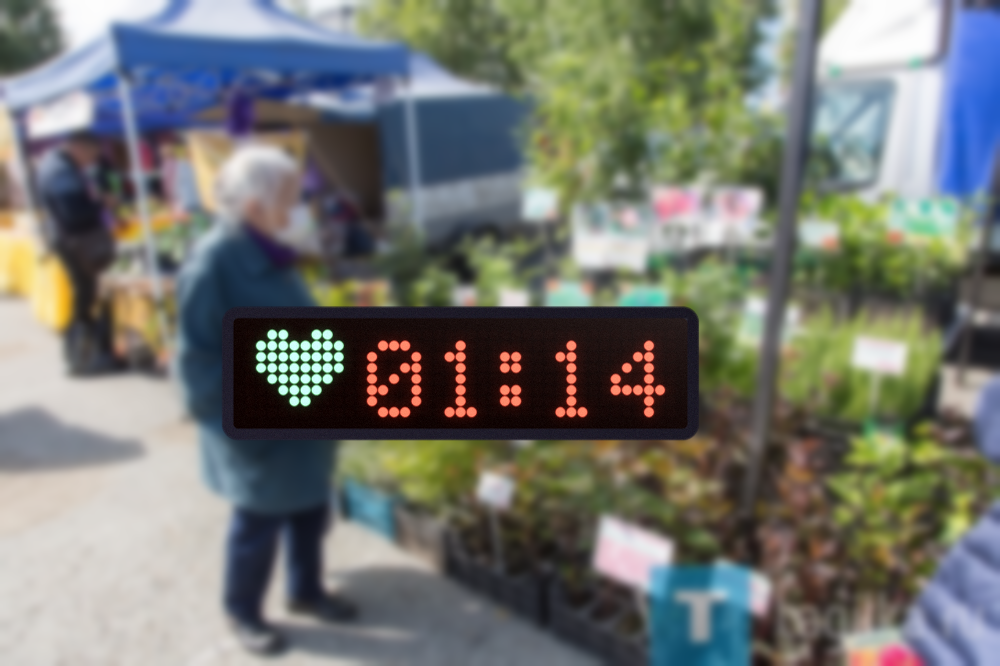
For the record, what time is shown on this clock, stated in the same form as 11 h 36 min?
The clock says 1 h 14 min
